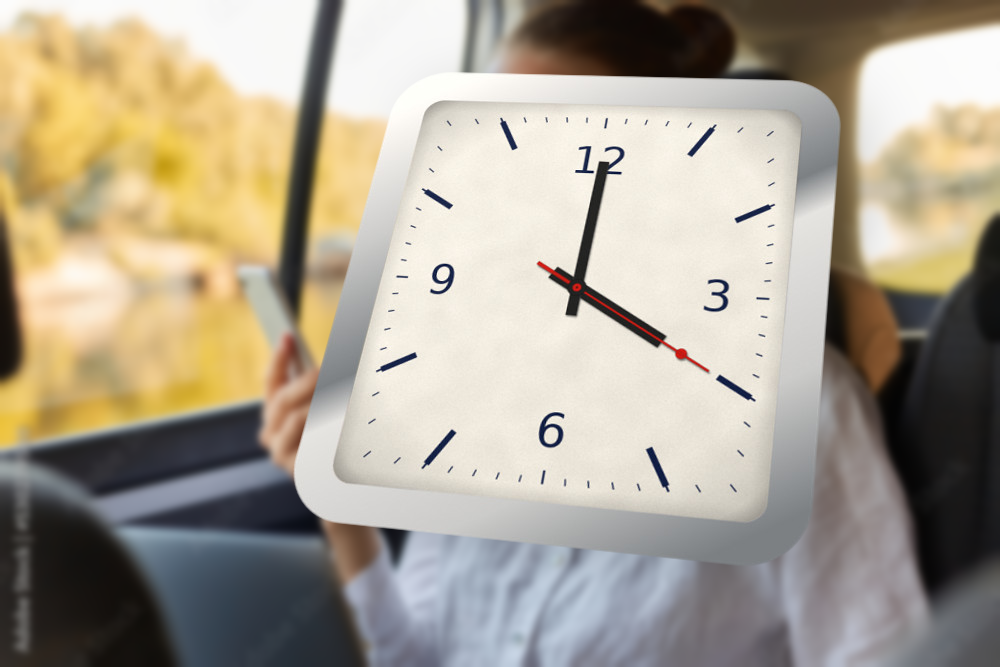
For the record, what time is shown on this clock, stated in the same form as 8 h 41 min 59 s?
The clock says 4 h 00 min 20 s
